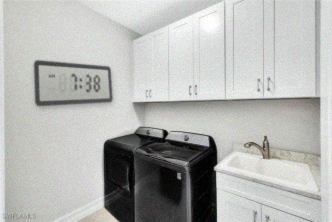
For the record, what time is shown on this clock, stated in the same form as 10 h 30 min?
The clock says 7 h 38 min
